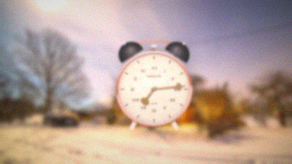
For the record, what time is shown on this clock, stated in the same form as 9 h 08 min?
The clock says 7 h 14 min
